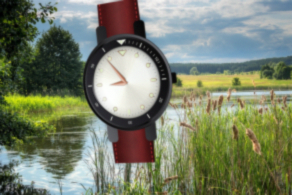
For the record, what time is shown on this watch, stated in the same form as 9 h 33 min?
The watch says 8 h 54 min
